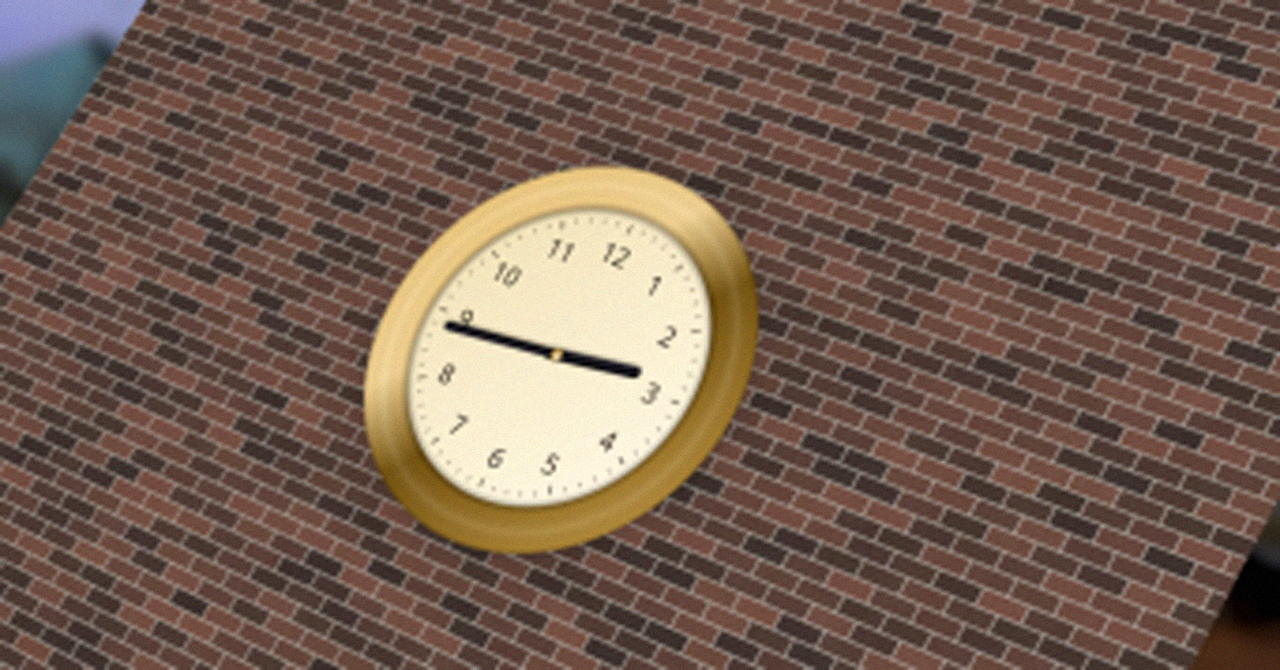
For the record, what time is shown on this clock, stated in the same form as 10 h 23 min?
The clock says 2 h 44 min
